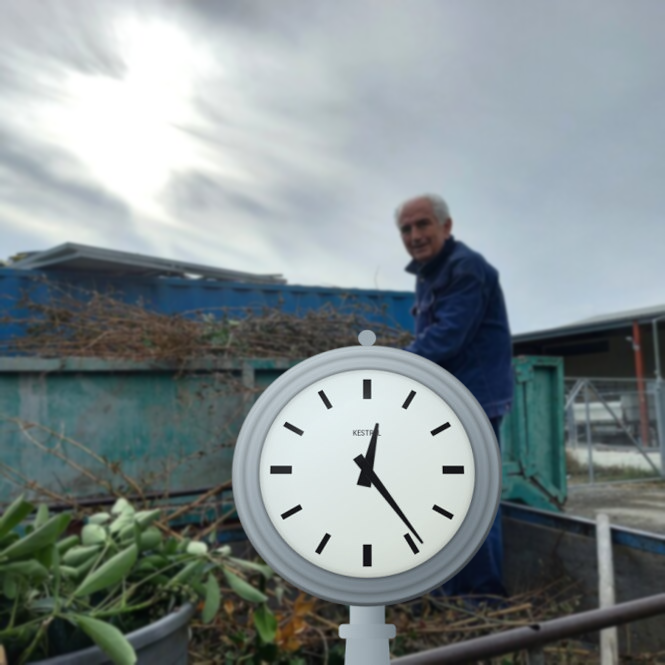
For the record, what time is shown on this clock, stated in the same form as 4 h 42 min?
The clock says 12 h 24 min
